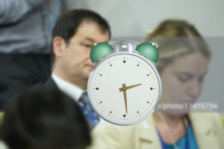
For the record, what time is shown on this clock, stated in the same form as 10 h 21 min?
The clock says 2 h 29 min
